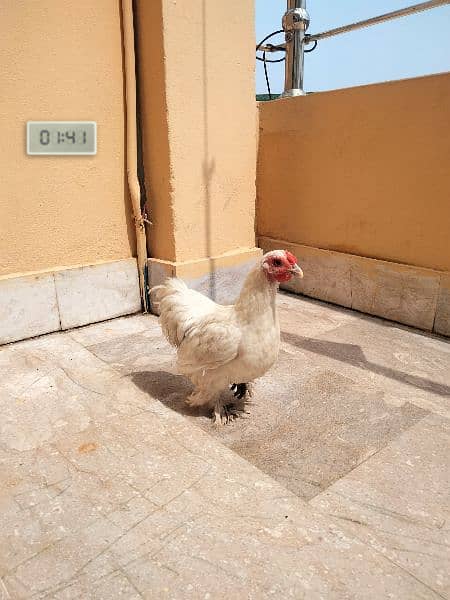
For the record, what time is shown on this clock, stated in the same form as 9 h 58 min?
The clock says 1 h 41 min
